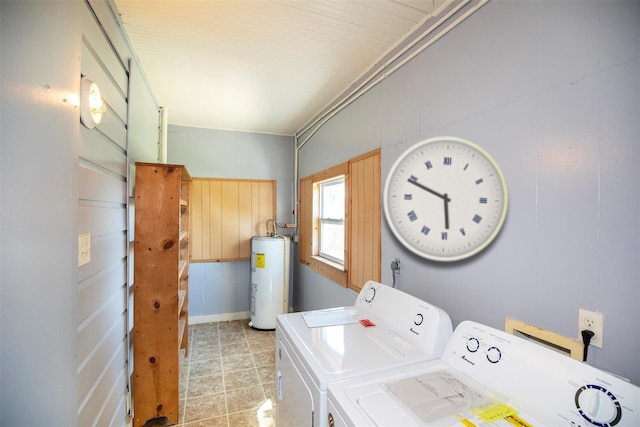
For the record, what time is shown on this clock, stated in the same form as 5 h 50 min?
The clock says 5 h 49 min
